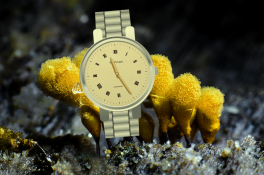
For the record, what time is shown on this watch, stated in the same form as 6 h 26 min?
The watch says 11 h 25 min
